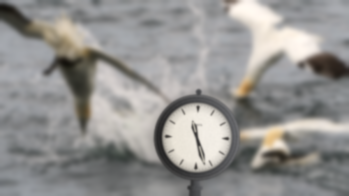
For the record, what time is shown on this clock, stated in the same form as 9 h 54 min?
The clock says 11 h 27 min
